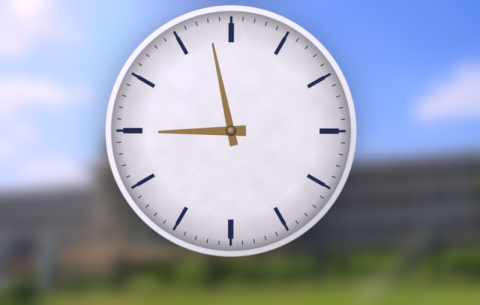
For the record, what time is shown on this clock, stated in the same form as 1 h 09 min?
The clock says 8 h 58 min
